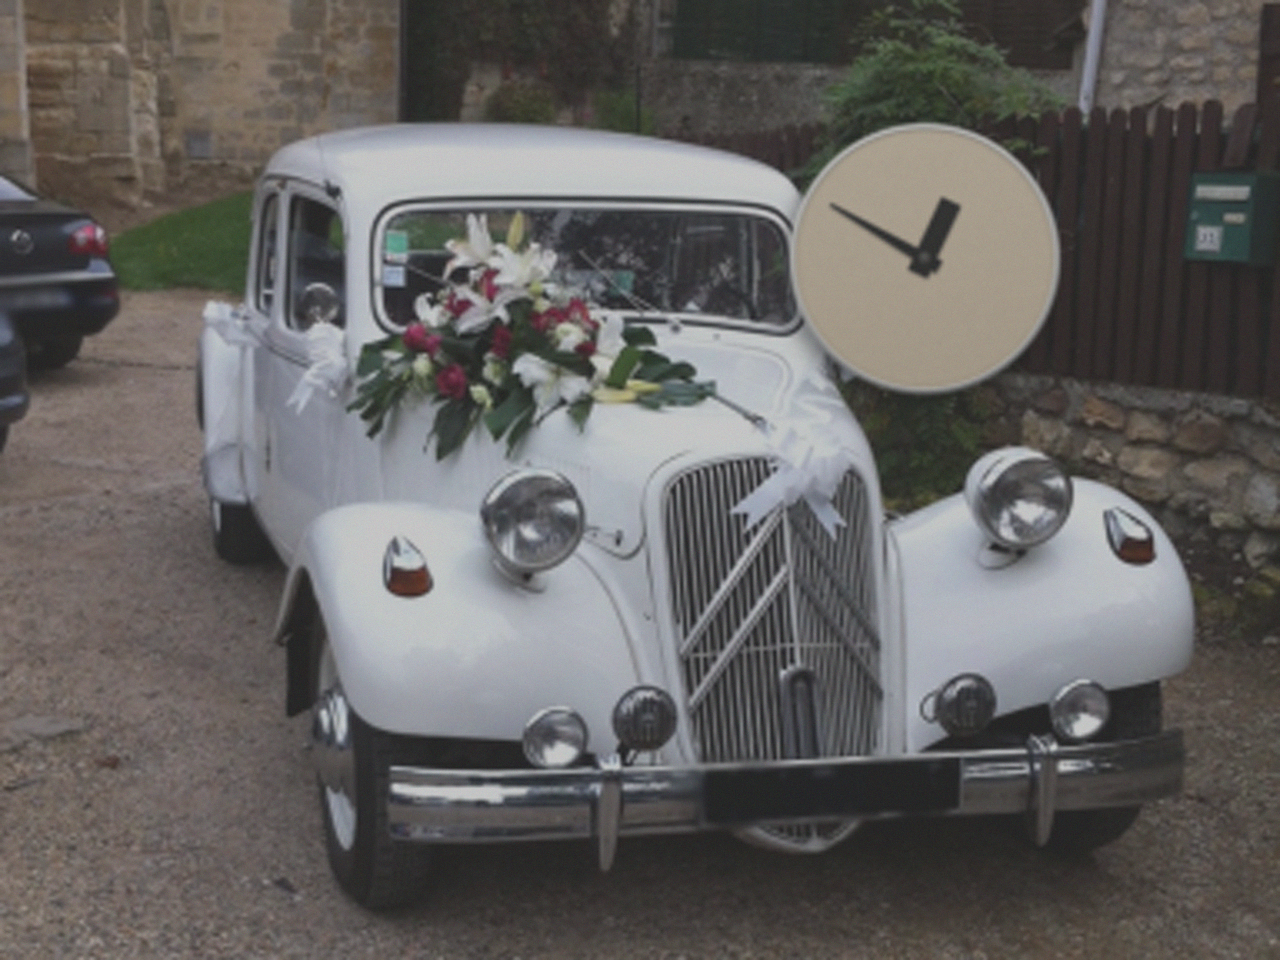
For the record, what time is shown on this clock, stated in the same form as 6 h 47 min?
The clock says 12 h 50 min
